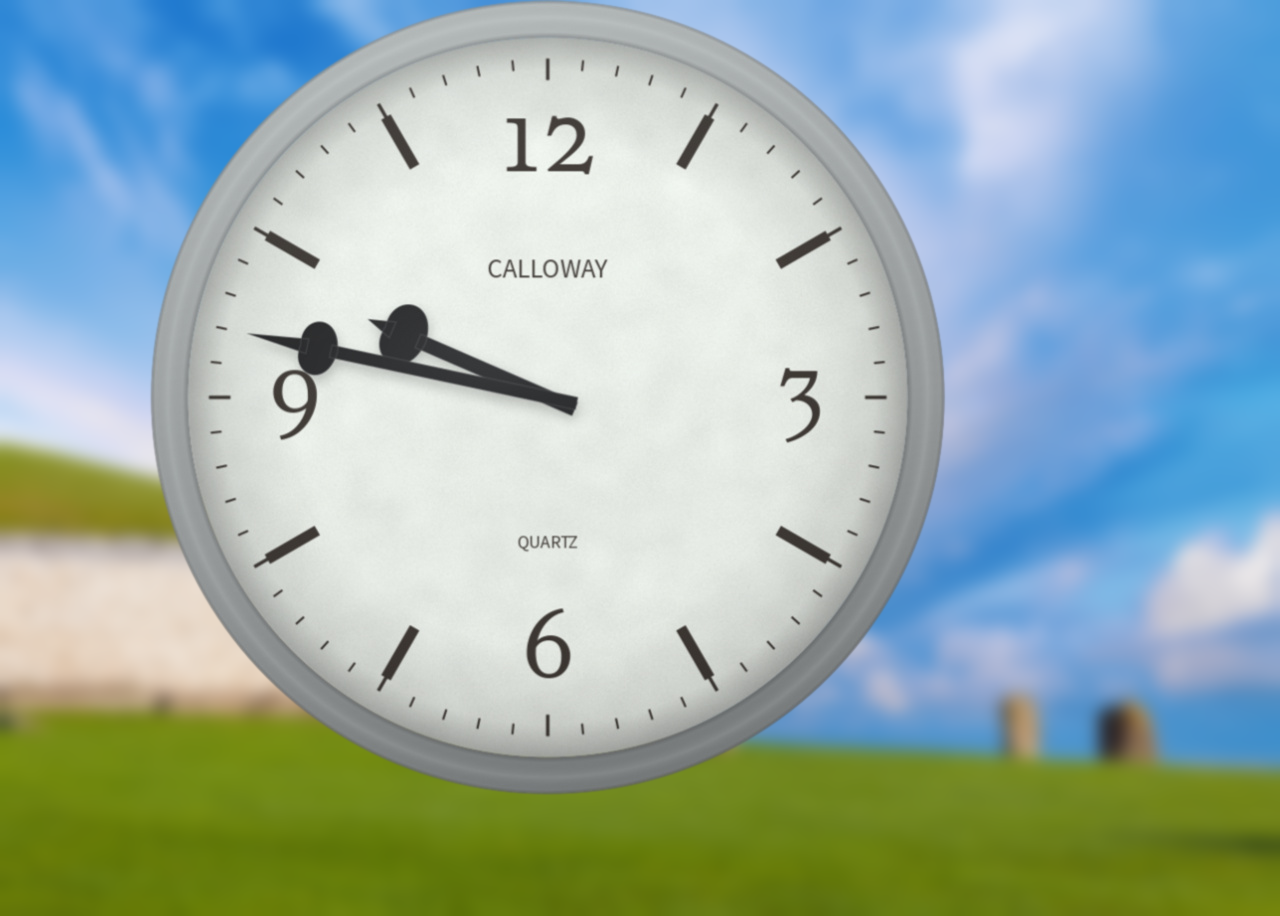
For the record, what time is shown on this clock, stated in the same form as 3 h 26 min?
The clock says 9 h 47 min
